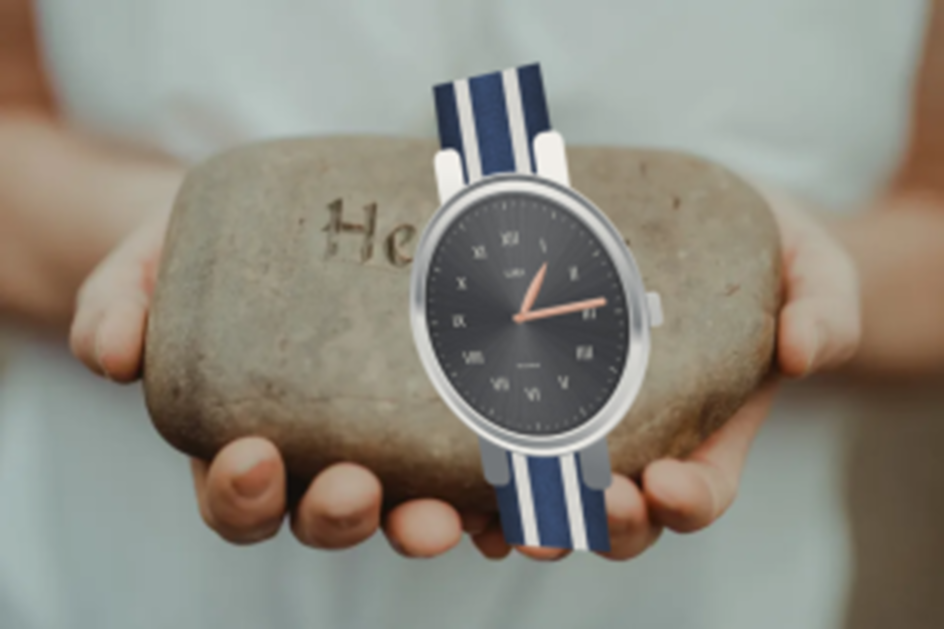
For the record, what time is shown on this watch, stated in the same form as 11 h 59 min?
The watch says 1 h 14 min
